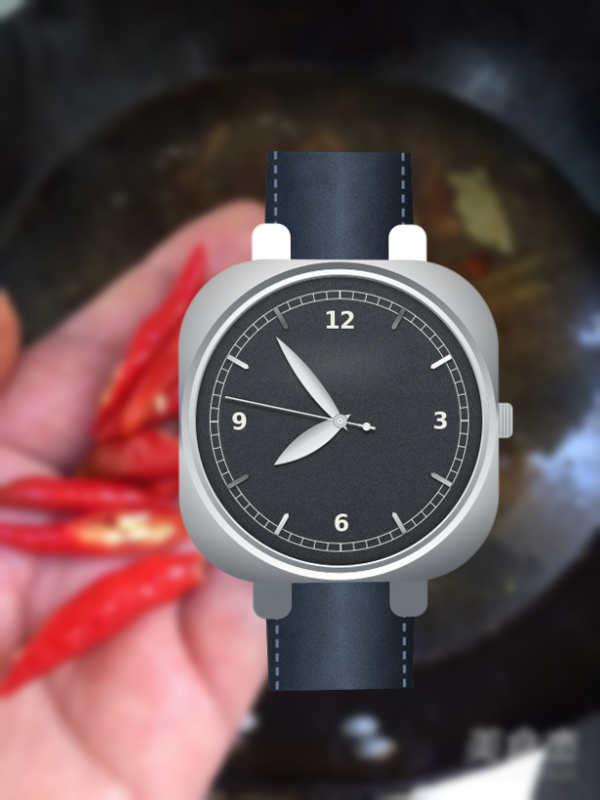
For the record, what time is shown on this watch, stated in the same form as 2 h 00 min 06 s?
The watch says 7 h 53 min 47 s
